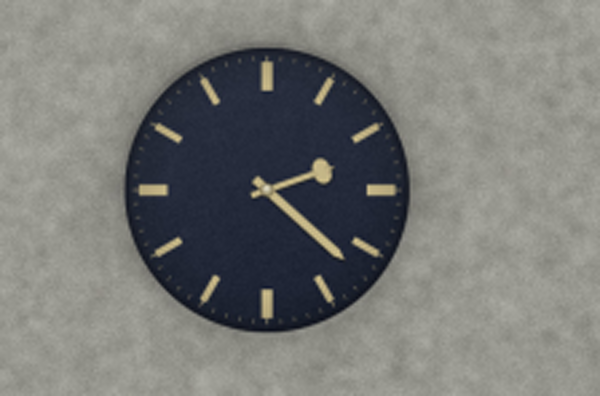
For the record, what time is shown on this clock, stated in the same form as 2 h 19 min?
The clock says 2 h 22 min
